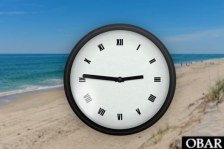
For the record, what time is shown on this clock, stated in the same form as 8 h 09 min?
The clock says 2 h 46 min
